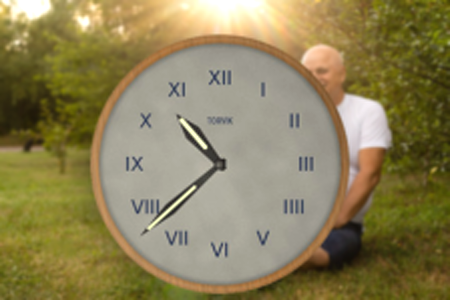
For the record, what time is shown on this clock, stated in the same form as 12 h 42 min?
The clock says 10 h 38 min
